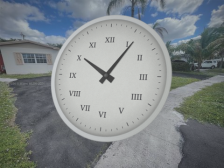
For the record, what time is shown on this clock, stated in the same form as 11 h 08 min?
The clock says 10 h 06 min
